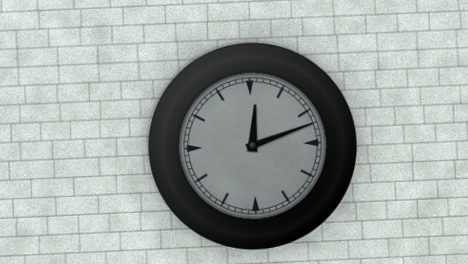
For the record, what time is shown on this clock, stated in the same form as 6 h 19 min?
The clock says 12 h 12 min
